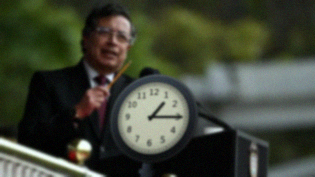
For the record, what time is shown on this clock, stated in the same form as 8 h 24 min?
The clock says 1 h 15 min
